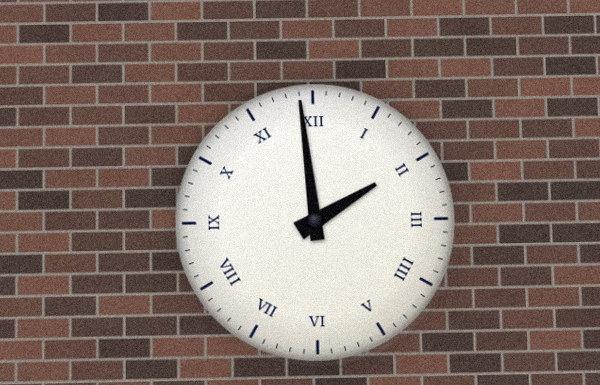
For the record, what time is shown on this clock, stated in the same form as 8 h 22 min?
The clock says 1 h 59 min
